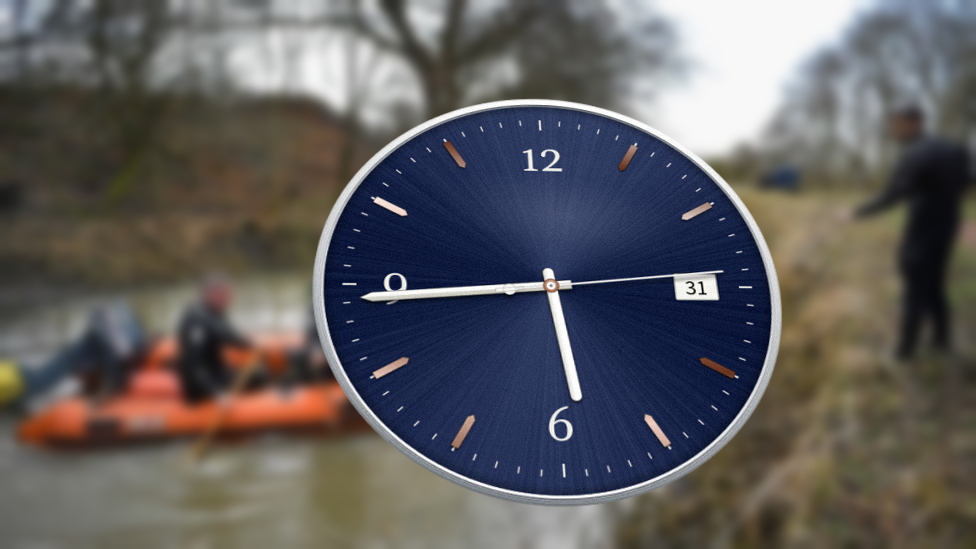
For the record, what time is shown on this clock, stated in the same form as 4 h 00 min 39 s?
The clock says 5 h 44 min 14 s
